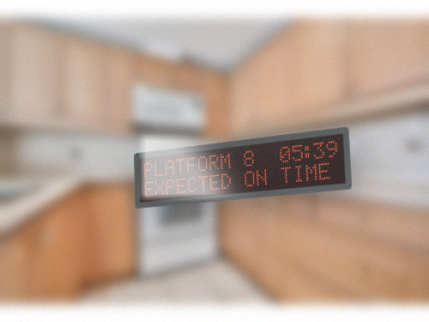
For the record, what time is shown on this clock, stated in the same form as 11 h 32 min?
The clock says 5 h 39 min
